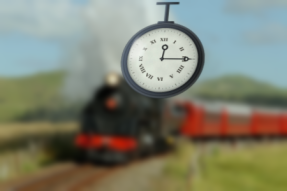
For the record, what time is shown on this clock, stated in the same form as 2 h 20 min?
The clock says 12 h 15 min
